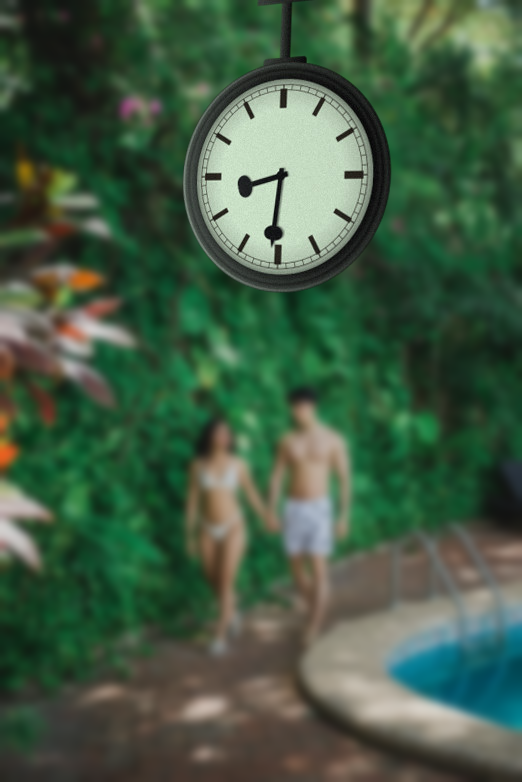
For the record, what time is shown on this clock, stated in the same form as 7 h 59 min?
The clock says 8 h 31 min
